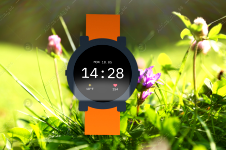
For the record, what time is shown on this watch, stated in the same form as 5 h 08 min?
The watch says 14 h 28 min
